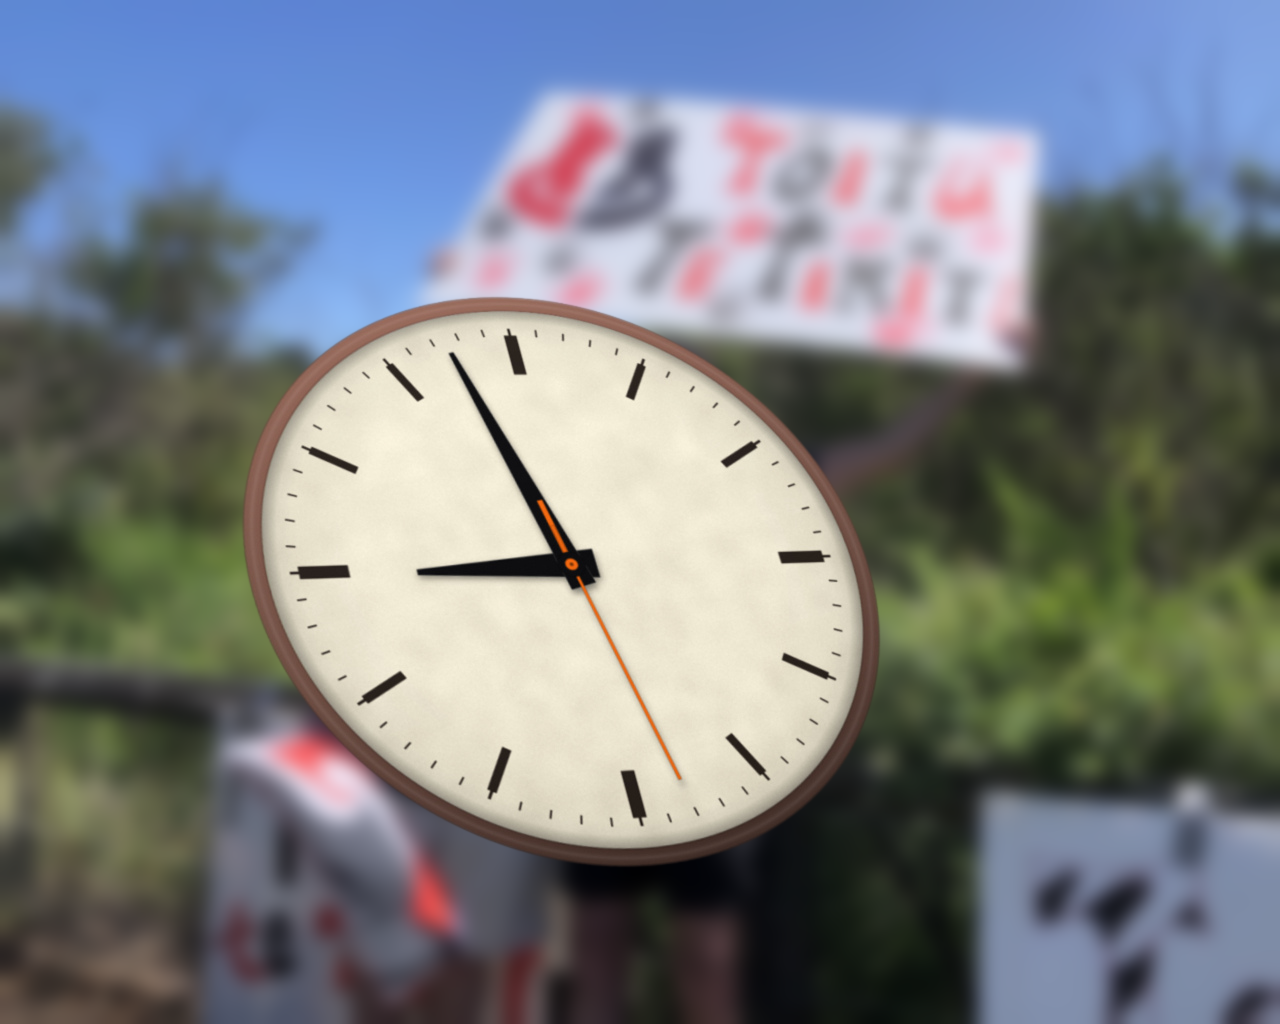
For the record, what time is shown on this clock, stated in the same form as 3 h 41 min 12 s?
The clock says 8 h 57 min 28 s
